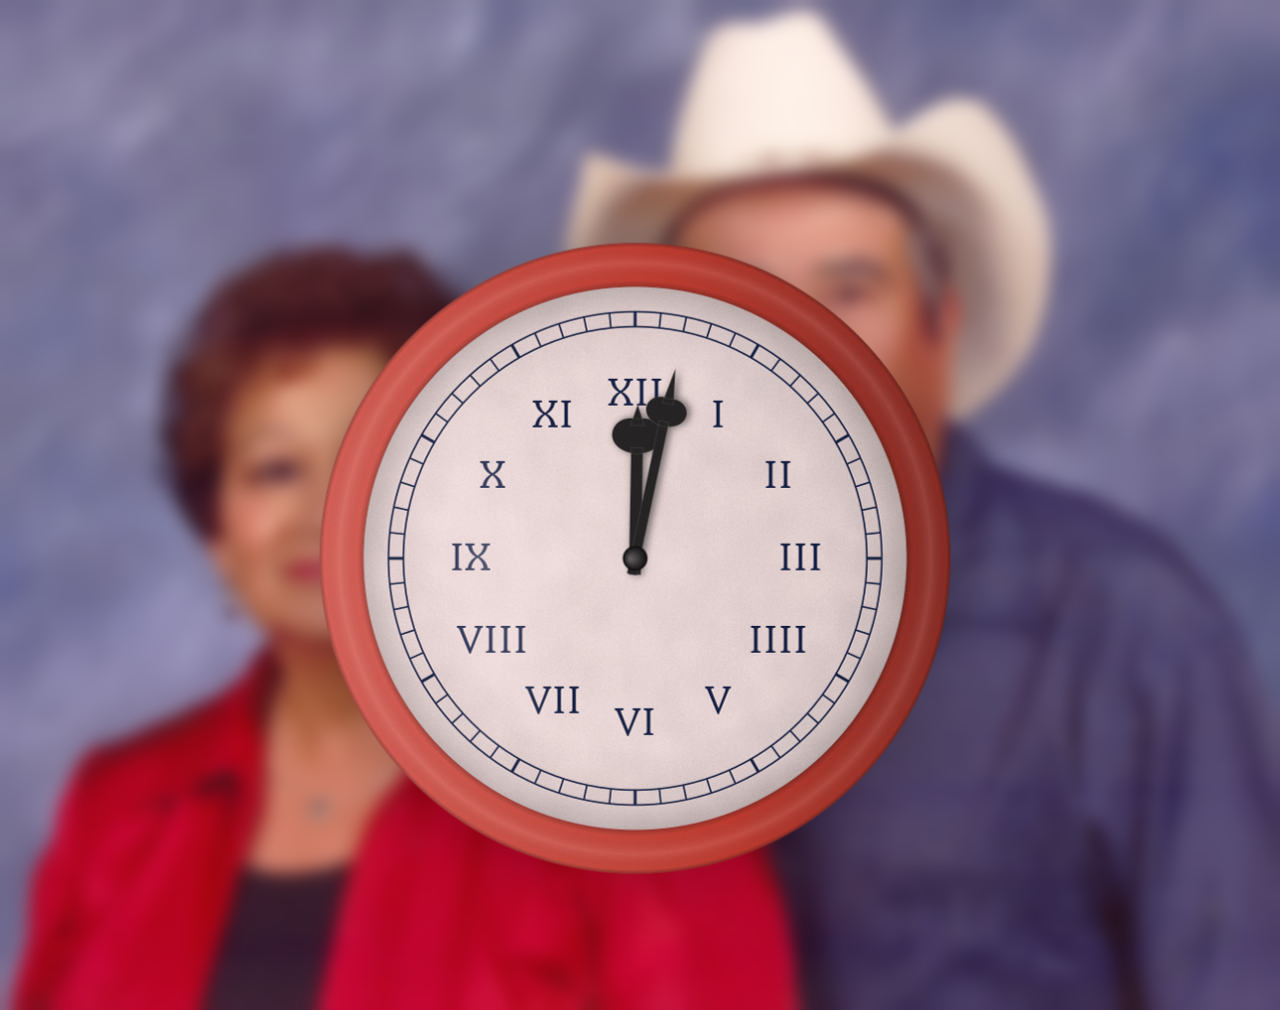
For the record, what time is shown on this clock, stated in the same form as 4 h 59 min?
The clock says 12 h 02 min
